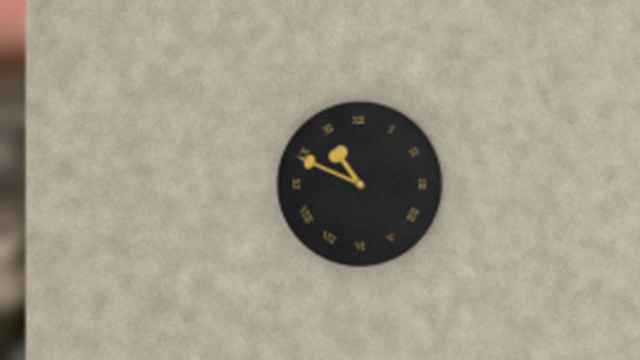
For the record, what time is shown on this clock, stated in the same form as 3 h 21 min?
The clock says 10 h 49 min
